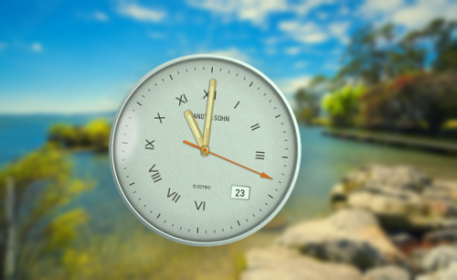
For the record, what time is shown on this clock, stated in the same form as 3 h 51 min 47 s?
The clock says 11 h 00 min 18 s
